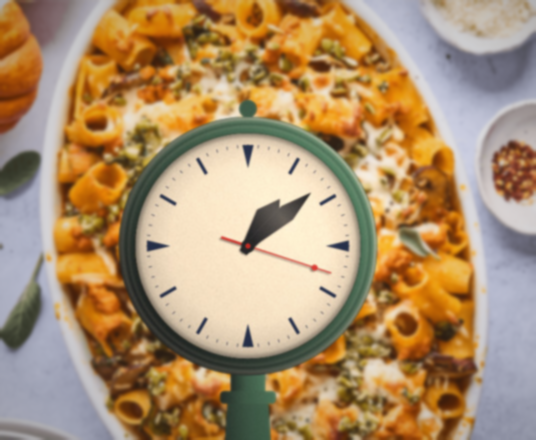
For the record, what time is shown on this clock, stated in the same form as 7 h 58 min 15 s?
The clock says 1 h 08 min 18 s
